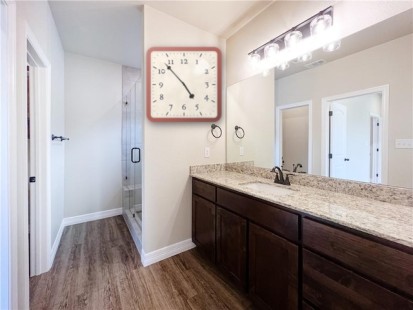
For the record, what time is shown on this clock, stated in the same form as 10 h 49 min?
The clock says 4 h 53 min
